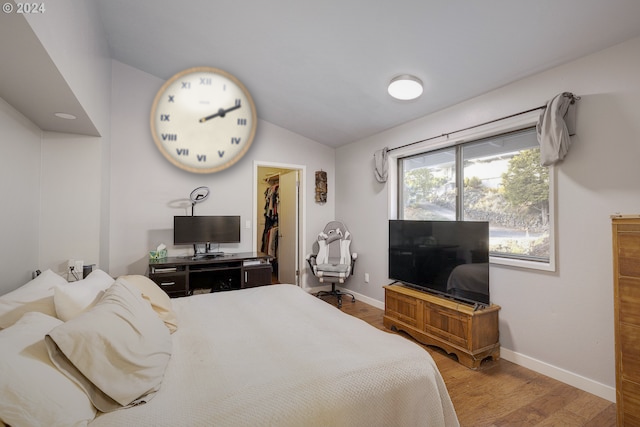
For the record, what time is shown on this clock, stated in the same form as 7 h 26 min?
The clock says 2 h 11 min
